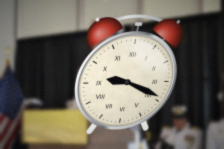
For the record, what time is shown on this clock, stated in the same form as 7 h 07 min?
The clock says 9 h 19 min
